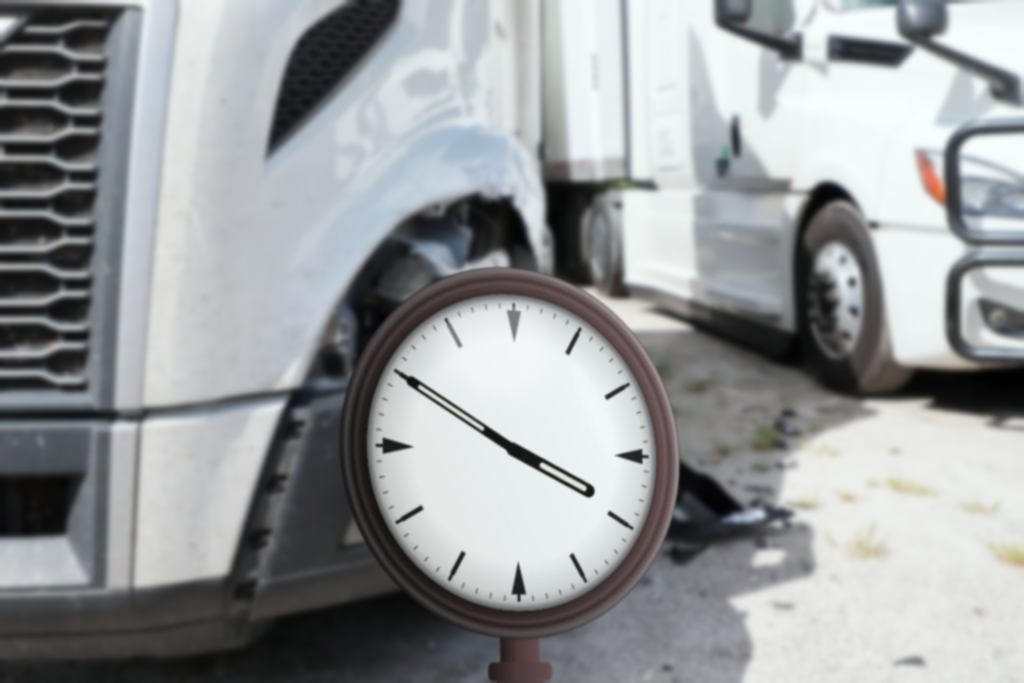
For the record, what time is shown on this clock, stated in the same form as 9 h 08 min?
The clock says 3 h 50 min
